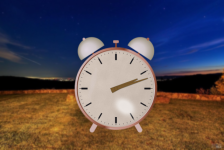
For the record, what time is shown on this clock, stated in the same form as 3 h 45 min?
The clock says 2 h 12 min
